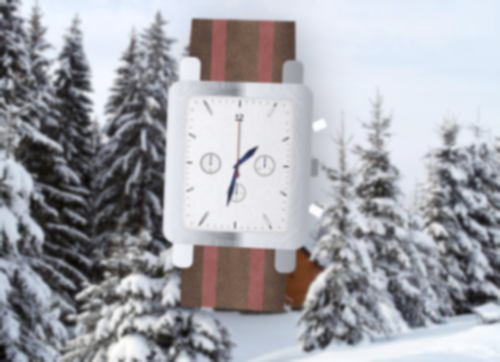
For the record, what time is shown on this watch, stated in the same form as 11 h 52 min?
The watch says 1 h 32 min
